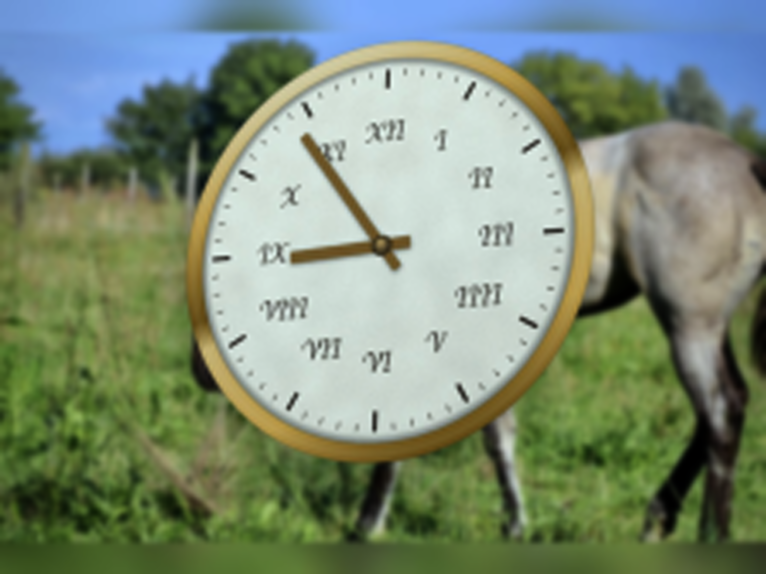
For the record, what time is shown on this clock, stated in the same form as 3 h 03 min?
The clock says 8 h 54 min
